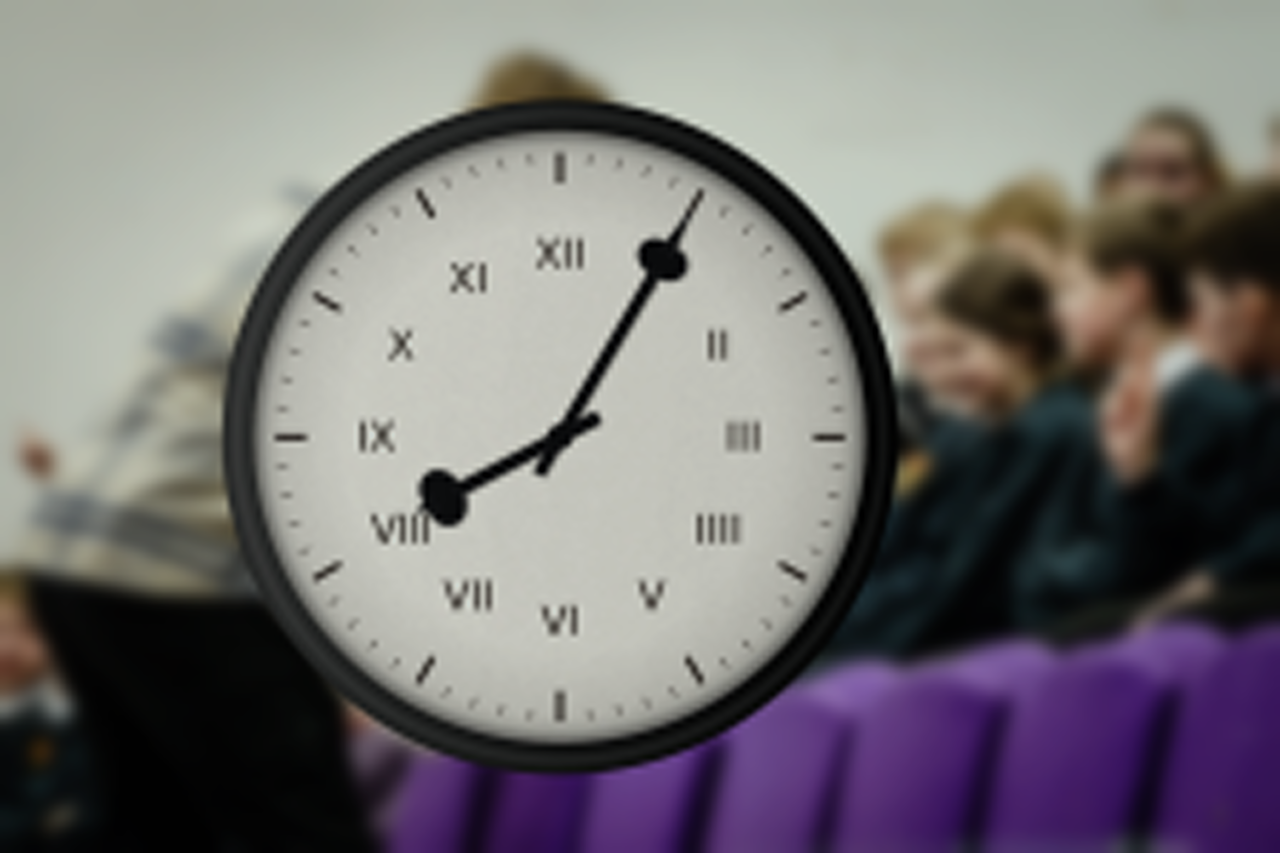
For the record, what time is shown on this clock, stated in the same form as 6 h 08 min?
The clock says 8 h 05 min
